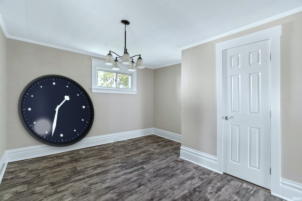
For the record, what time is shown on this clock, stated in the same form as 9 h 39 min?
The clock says 1 h 33 min
